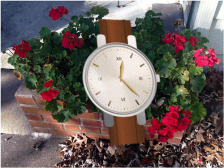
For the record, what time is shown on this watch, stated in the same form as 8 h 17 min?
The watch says 12 h 23 min
